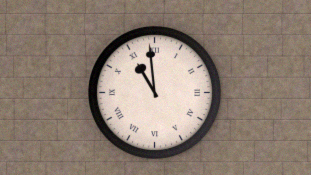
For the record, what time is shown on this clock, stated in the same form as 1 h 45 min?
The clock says 10 h 59 min
